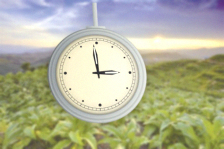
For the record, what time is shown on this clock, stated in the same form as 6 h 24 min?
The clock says 2 h 59 min
